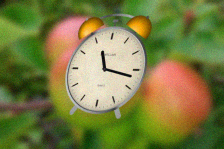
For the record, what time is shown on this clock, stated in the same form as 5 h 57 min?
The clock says 11 h 17 min
